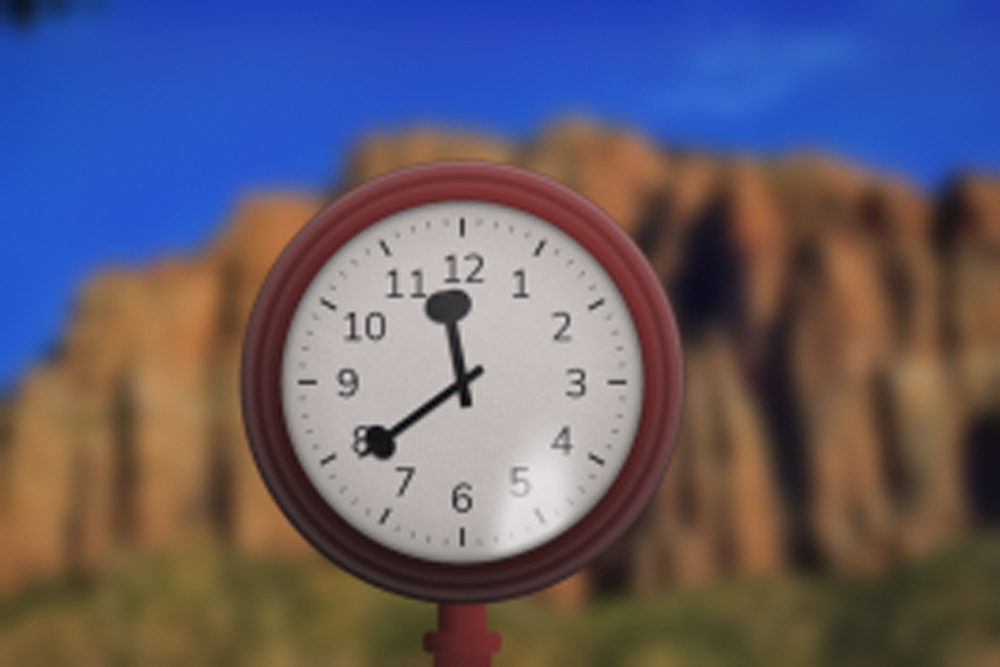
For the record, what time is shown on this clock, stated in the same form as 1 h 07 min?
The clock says 11 h 39 min
